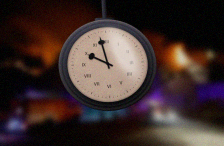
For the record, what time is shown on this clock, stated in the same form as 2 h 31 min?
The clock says 9 h 58 min
